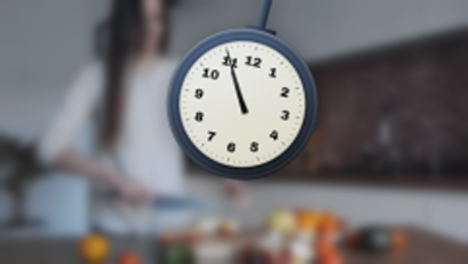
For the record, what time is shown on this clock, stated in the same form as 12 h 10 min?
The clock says 10 h 55 min
